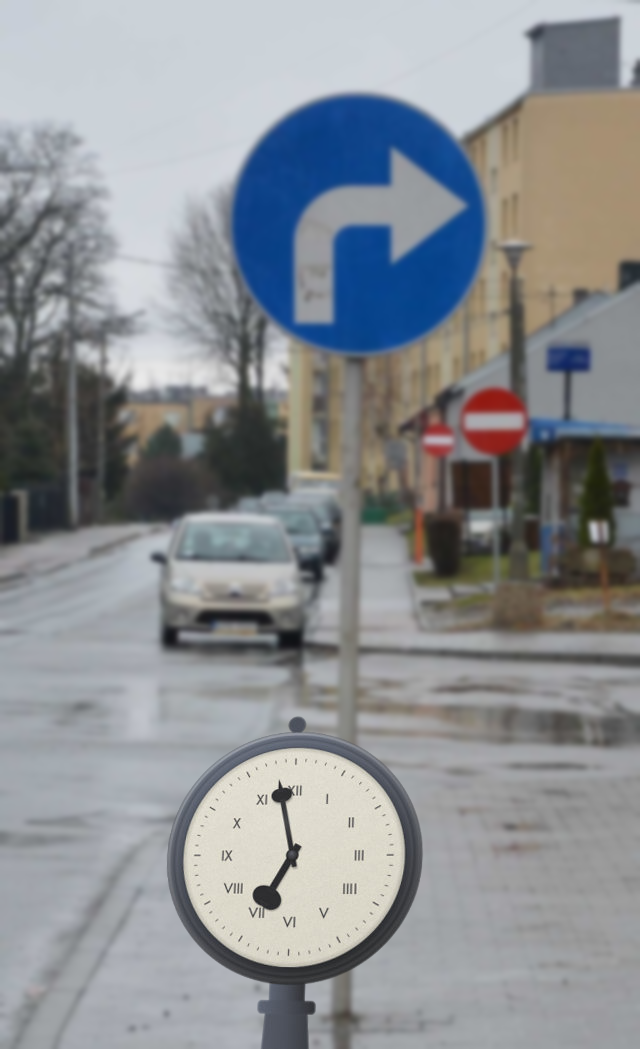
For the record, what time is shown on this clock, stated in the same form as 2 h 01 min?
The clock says 6 h 58 min
